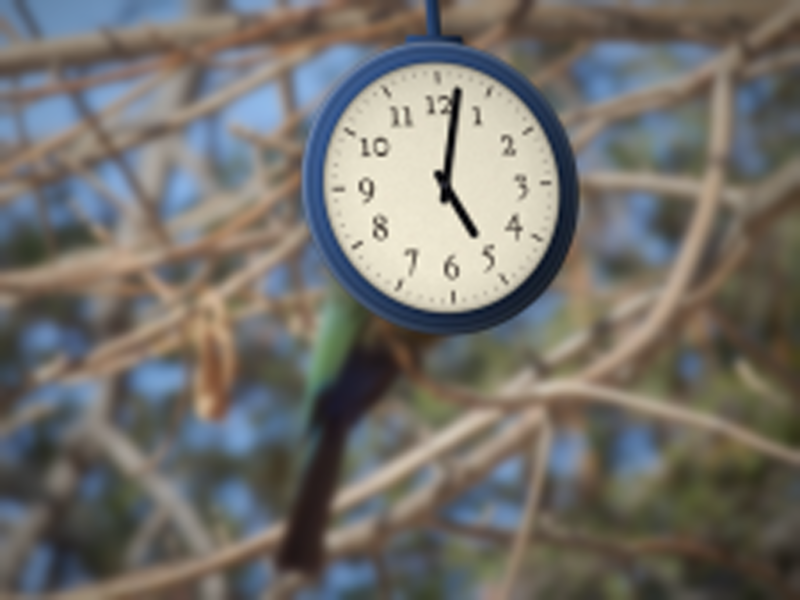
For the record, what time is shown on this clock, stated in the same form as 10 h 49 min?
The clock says 5 h 02 min
